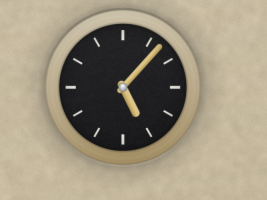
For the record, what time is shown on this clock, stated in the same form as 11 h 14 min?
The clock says 5 h 07 min
